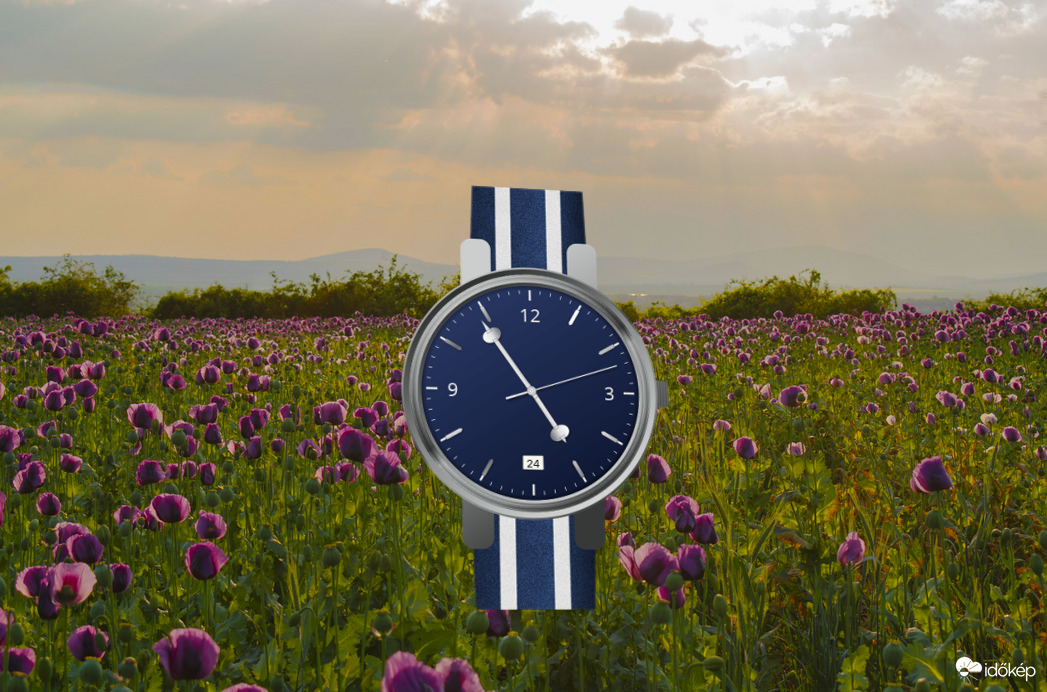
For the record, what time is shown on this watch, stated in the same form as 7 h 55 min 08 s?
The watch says 4 h 54 min 12 s
